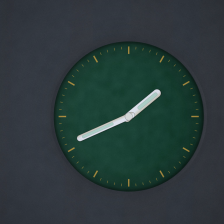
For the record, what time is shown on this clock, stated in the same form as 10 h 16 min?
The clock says 1 h 41 min
